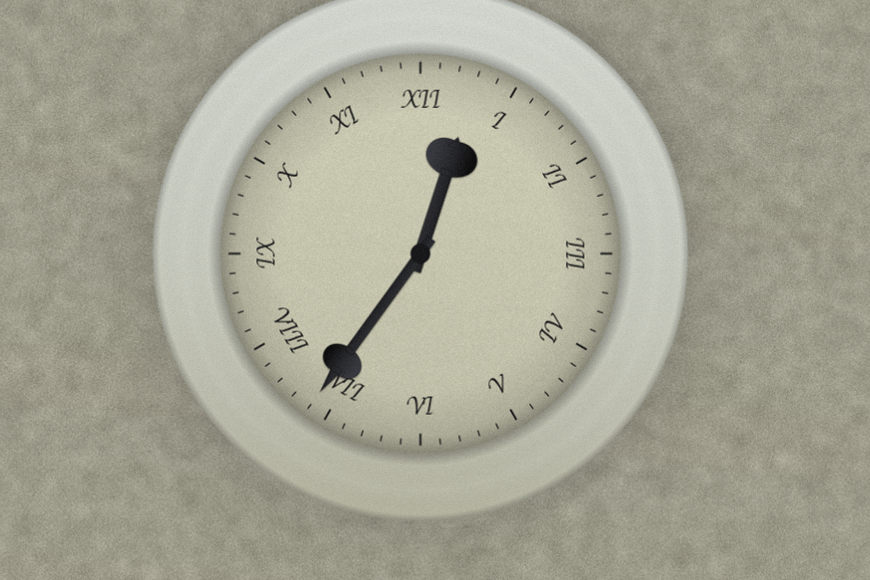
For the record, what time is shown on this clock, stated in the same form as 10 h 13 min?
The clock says 12 h 36 min
